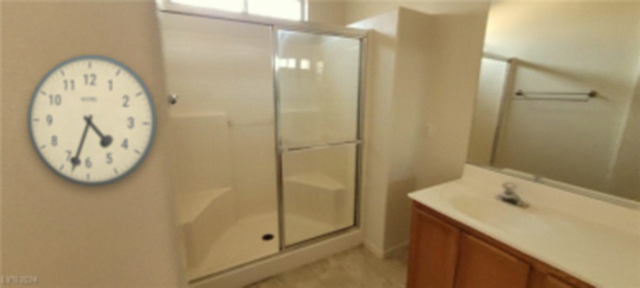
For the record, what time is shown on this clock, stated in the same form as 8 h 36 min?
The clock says 4 h 33 min
